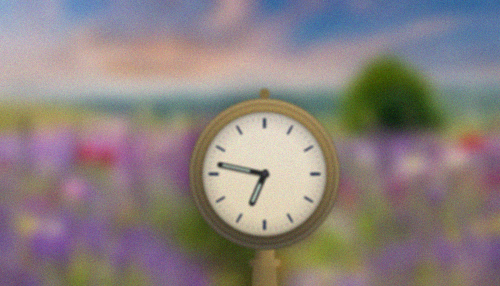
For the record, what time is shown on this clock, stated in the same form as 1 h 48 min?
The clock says 6 h 47 min
